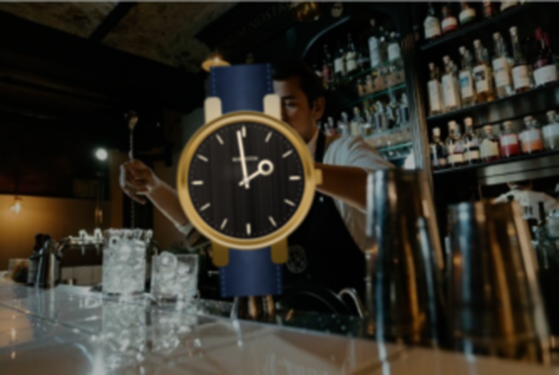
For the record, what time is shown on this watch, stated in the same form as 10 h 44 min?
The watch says 1 h 59 min
